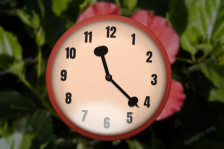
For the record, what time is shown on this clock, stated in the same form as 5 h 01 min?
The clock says 11 h 22 min
